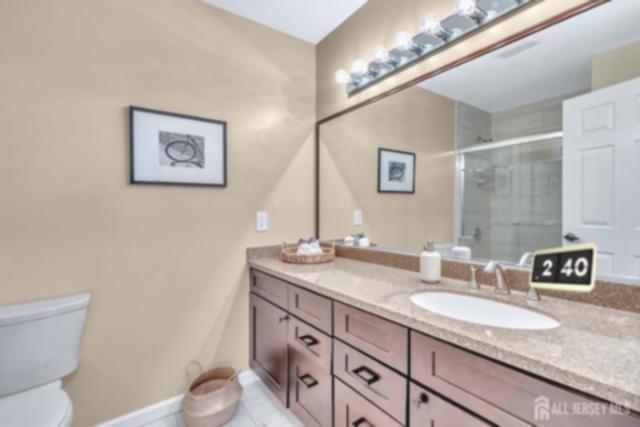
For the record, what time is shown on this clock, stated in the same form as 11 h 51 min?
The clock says 2 h 40 min
